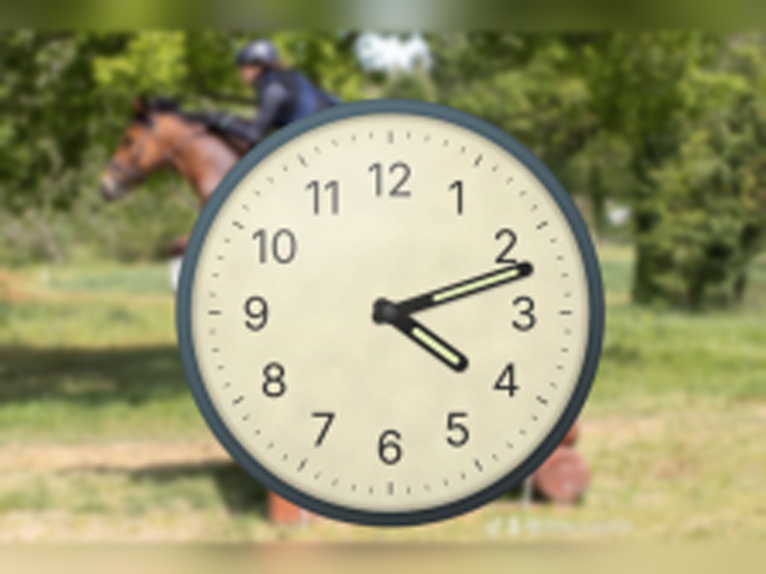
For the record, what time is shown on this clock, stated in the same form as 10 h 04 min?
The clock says 4 h 12 min
